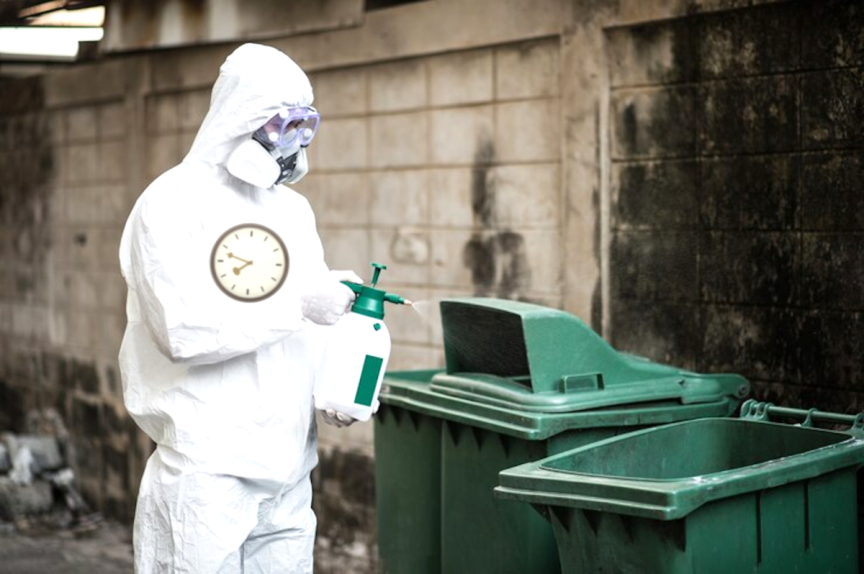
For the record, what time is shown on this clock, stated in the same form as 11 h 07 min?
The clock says 7 h 48 min
